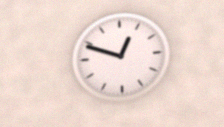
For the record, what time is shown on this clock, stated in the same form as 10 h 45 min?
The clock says 12 h 49 min
